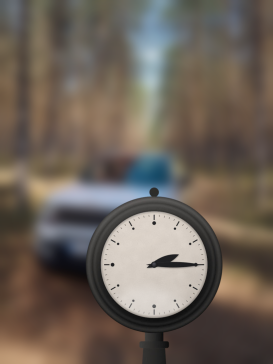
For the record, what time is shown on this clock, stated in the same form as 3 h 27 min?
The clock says 2 h 15 min
